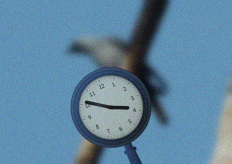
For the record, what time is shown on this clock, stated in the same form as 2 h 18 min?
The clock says 3 h 51 min
